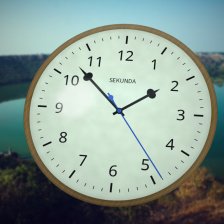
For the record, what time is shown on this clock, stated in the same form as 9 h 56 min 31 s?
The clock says 1 h 52 min 24 s
